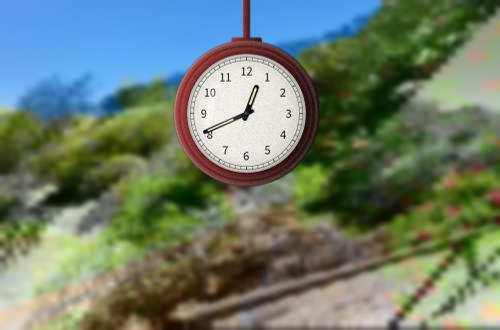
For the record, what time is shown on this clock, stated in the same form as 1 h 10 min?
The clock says 12 h 41 min
